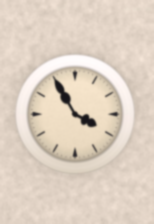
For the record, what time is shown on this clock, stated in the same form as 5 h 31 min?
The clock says 3 h 55 min
